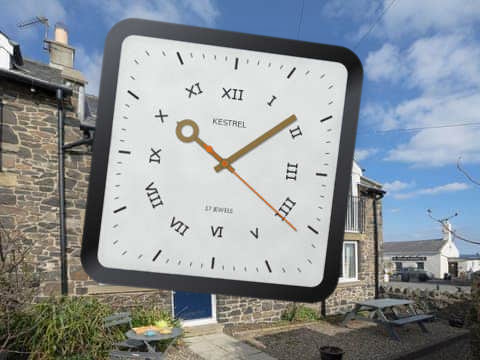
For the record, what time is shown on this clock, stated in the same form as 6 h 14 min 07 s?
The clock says 10 h 08 min 21 s
